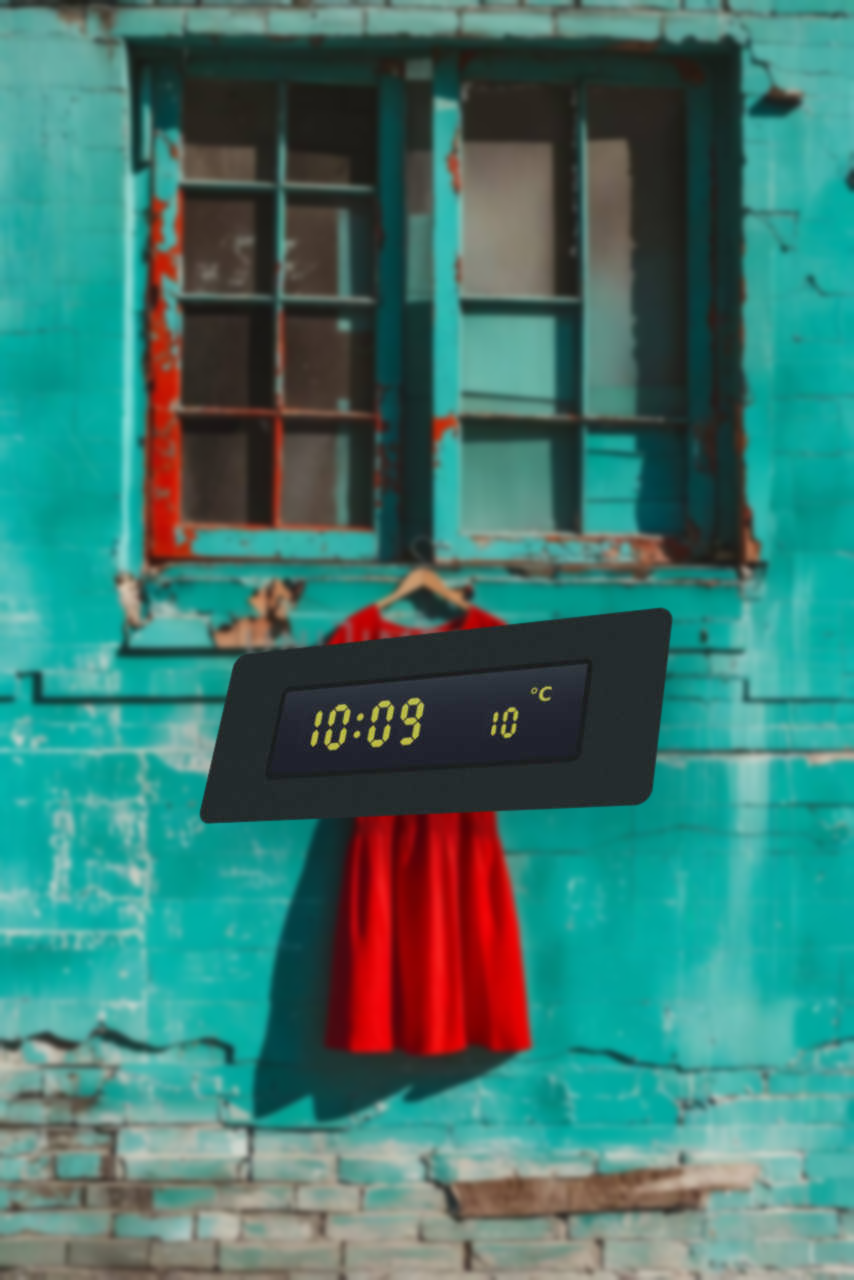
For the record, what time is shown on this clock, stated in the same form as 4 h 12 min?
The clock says 10 h 09 min
